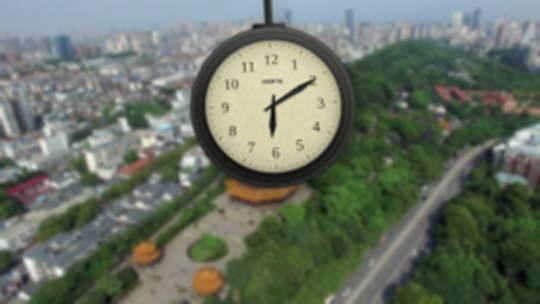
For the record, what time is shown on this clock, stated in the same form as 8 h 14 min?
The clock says 6 h 10 min
